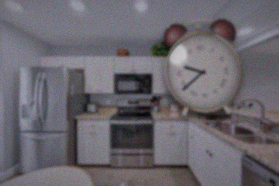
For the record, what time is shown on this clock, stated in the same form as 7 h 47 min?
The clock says 9 h 39 min
